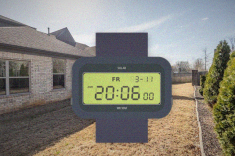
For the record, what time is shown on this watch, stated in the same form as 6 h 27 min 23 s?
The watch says 20 h 06 min 00 s
